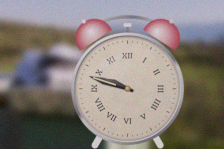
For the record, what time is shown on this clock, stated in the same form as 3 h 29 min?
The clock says 9 h 48 min
